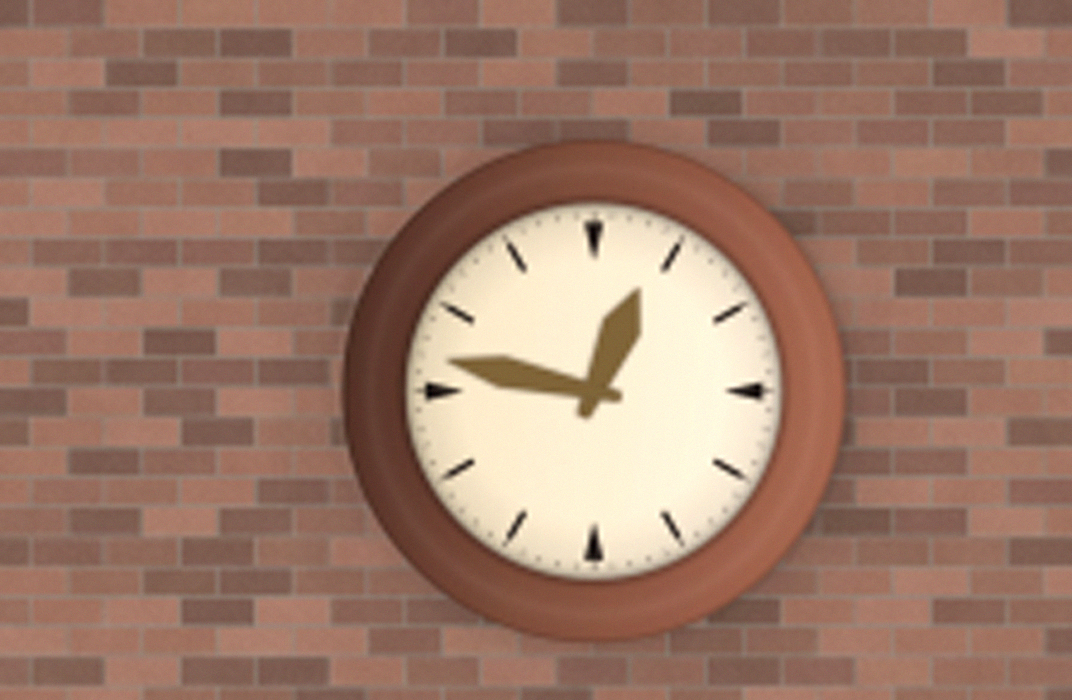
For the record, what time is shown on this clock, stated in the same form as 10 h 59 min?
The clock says 12 h 47 min
